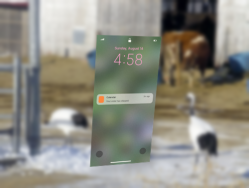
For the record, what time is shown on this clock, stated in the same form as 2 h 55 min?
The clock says 4 h 58 min
